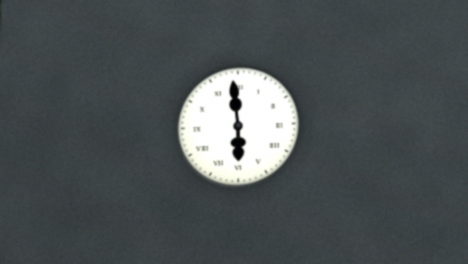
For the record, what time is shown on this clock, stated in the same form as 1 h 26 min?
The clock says 5 h 59 min
